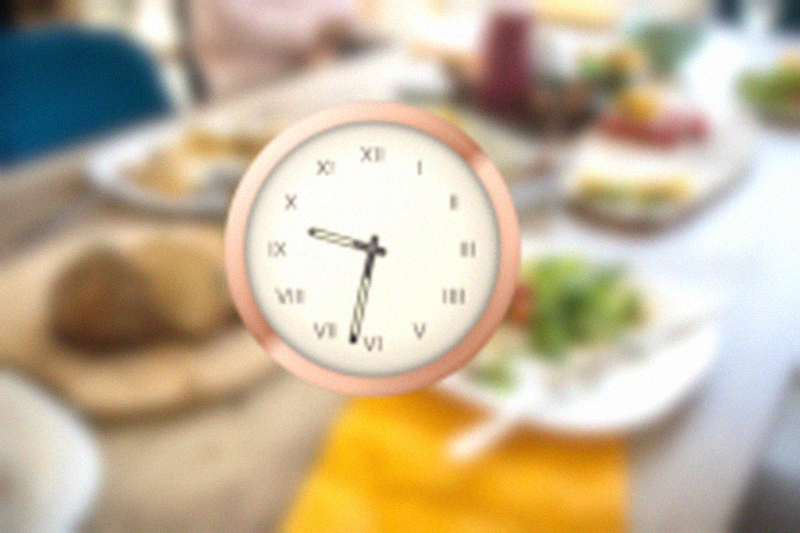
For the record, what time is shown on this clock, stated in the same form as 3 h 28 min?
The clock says 9 h 32 min
